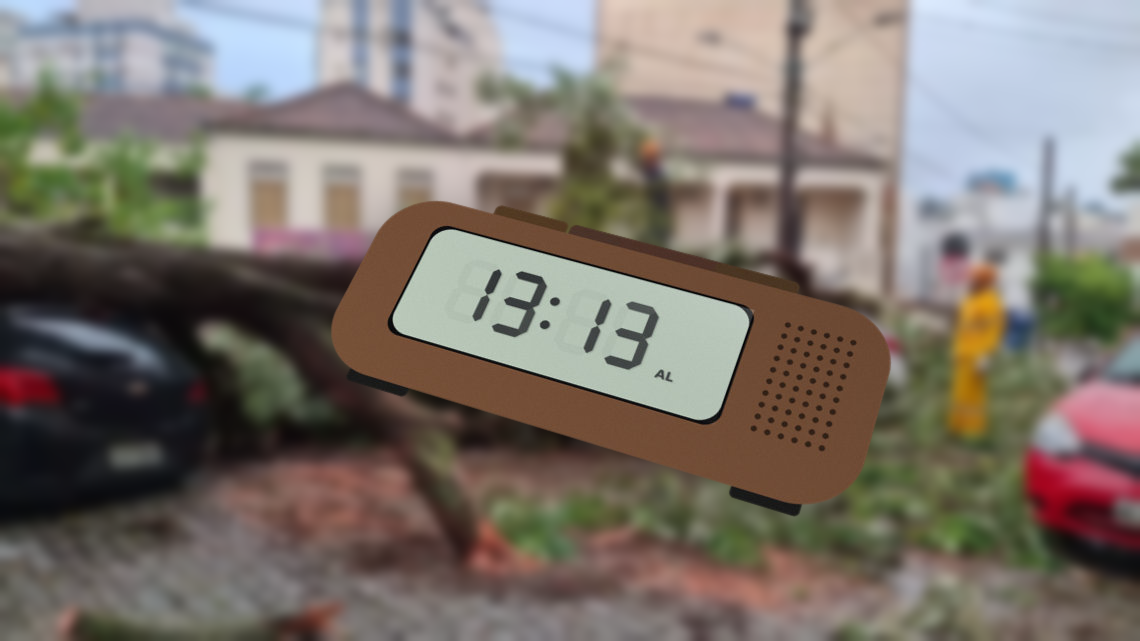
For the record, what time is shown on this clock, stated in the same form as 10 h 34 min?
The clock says 13 h 13 min
